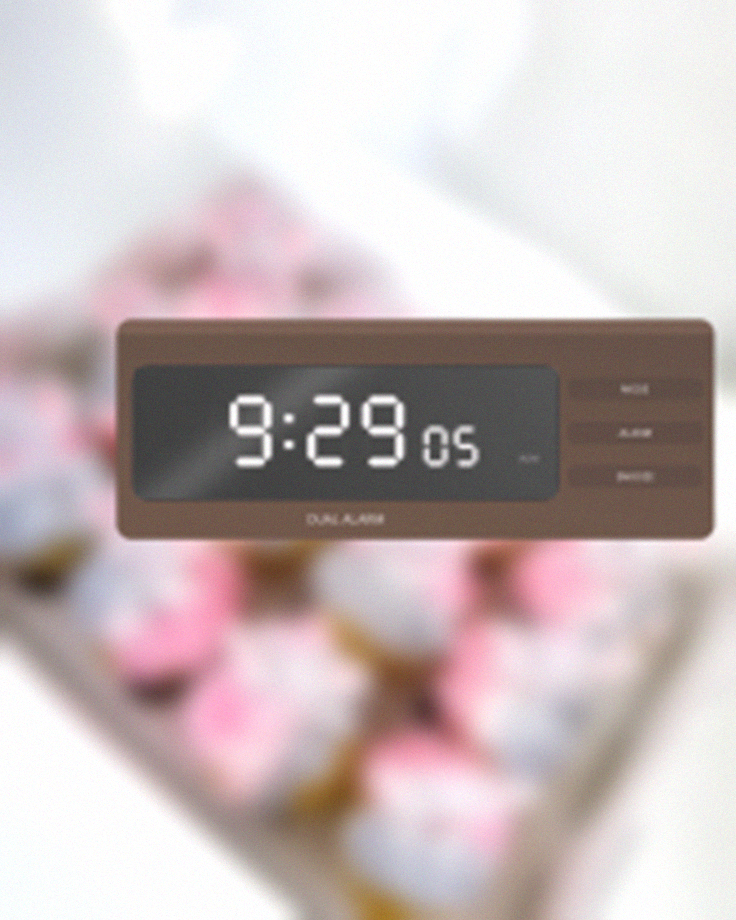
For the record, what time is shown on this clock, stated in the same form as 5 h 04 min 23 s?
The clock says 9 h 29 min 05 s
